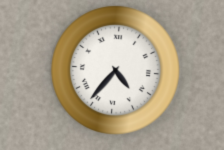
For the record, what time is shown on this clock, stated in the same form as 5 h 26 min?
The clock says 4 h 36 min
